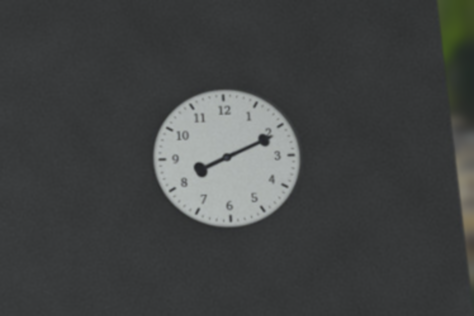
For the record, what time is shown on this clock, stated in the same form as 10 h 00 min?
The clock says 8 h 11 min
